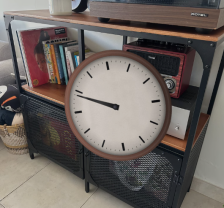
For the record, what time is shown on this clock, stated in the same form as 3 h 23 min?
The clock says 9 h 49 min
